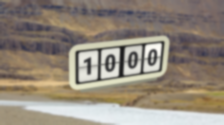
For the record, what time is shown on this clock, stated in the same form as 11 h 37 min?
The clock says 10 h 00 min
